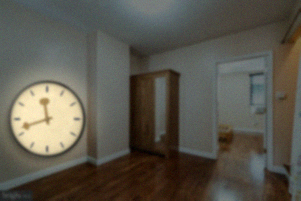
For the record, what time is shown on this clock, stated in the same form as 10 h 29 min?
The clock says 11 h 42 min
